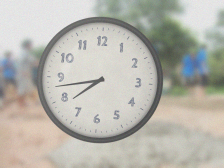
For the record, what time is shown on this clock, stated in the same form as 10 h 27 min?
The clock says 7 h 43 min
